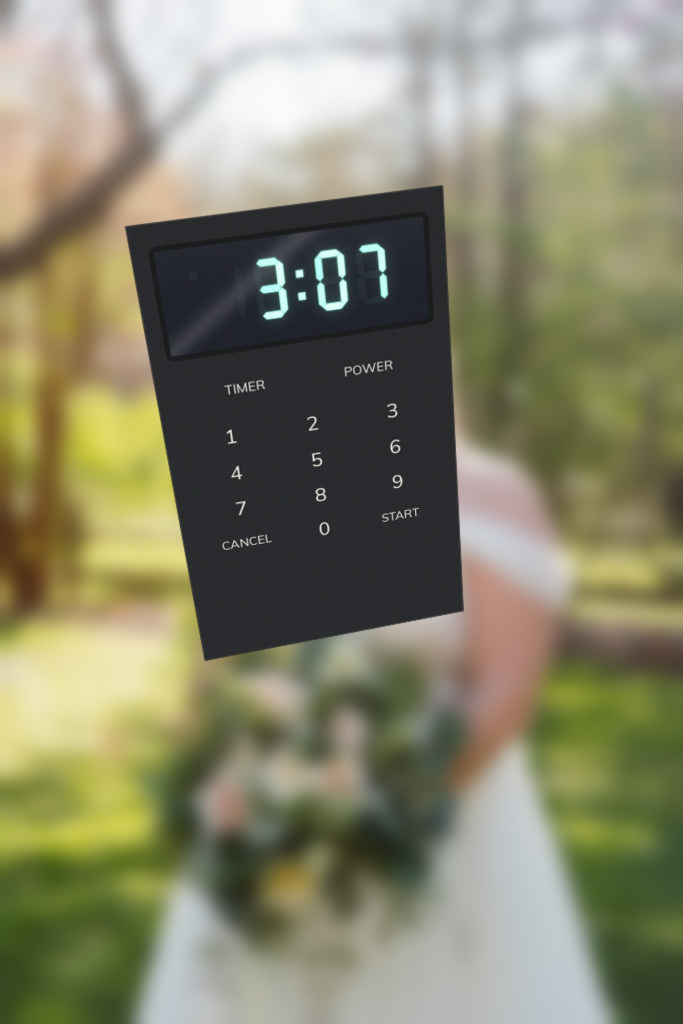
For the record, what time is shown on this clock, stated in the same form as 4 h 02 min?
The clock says 3 h 07 min
